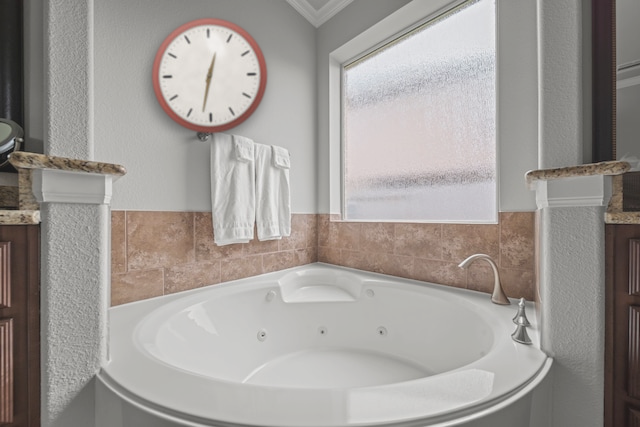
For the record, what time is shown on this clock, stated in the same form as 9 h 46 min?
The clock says 12 h 32 min
